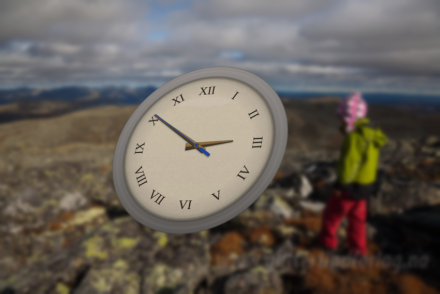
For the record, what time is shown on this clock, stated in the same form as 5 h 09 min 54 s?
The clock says 2 h 50 min 51 s
